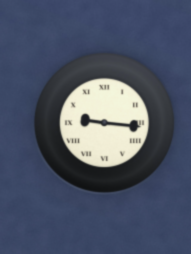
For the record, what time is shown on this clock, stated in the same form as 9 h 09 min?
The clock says 9 h 16 min
